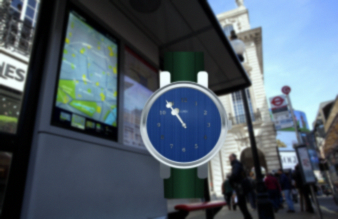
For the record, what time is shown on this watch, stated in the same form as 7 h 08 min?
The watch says 10 h 54 min
